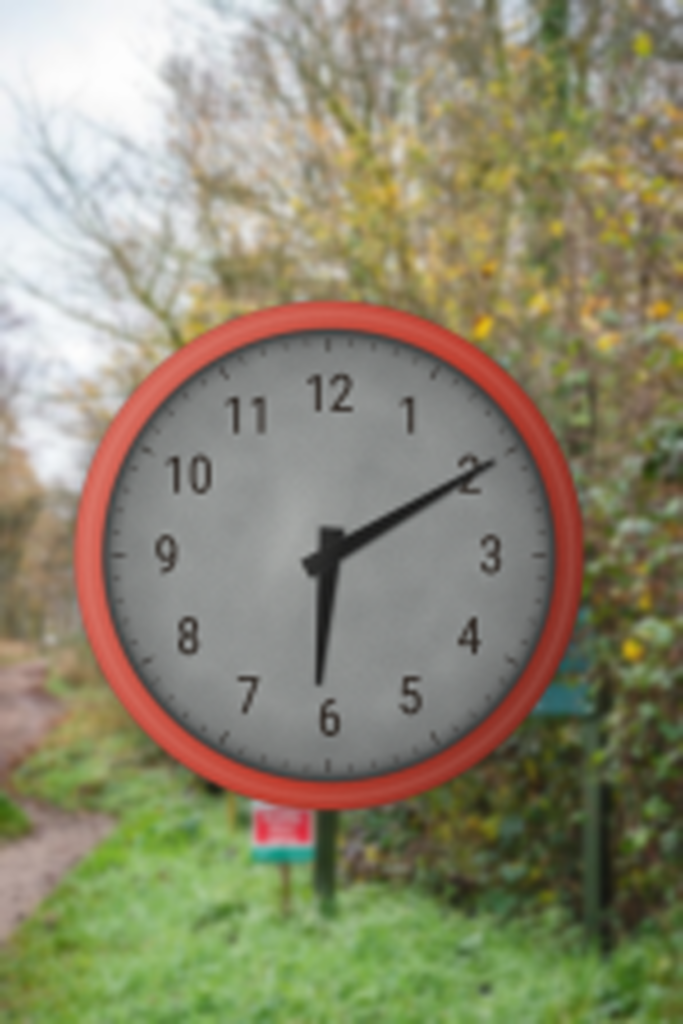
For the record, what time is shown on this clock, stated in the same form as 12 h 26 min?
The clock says 6 h 10 min
